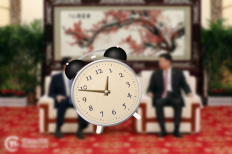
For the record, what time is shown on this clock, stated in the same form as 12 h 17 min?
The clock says 12 h 49 min
